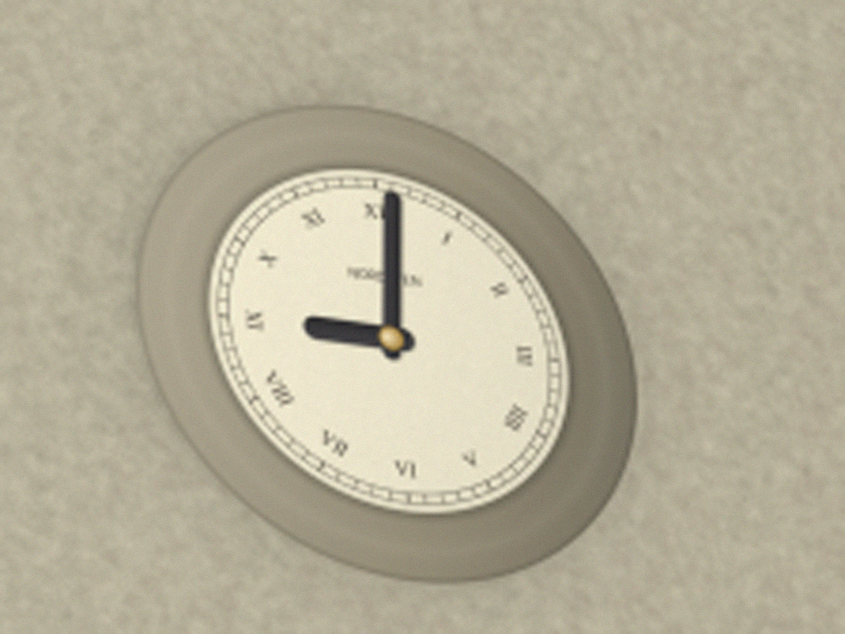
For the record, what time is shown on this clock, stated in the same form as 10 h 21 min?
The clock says 9 h 01 min
